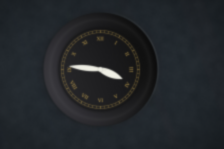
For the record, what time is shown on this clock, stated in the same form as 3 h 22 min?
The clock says 3 h 46 min
